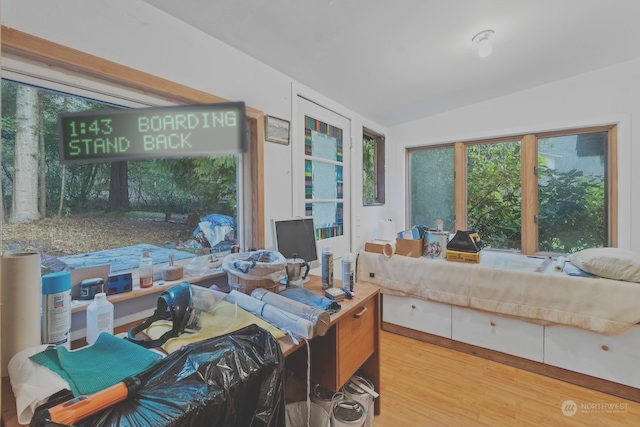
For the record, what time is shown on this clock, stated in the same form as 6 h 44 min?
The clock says 1 h 43 min
